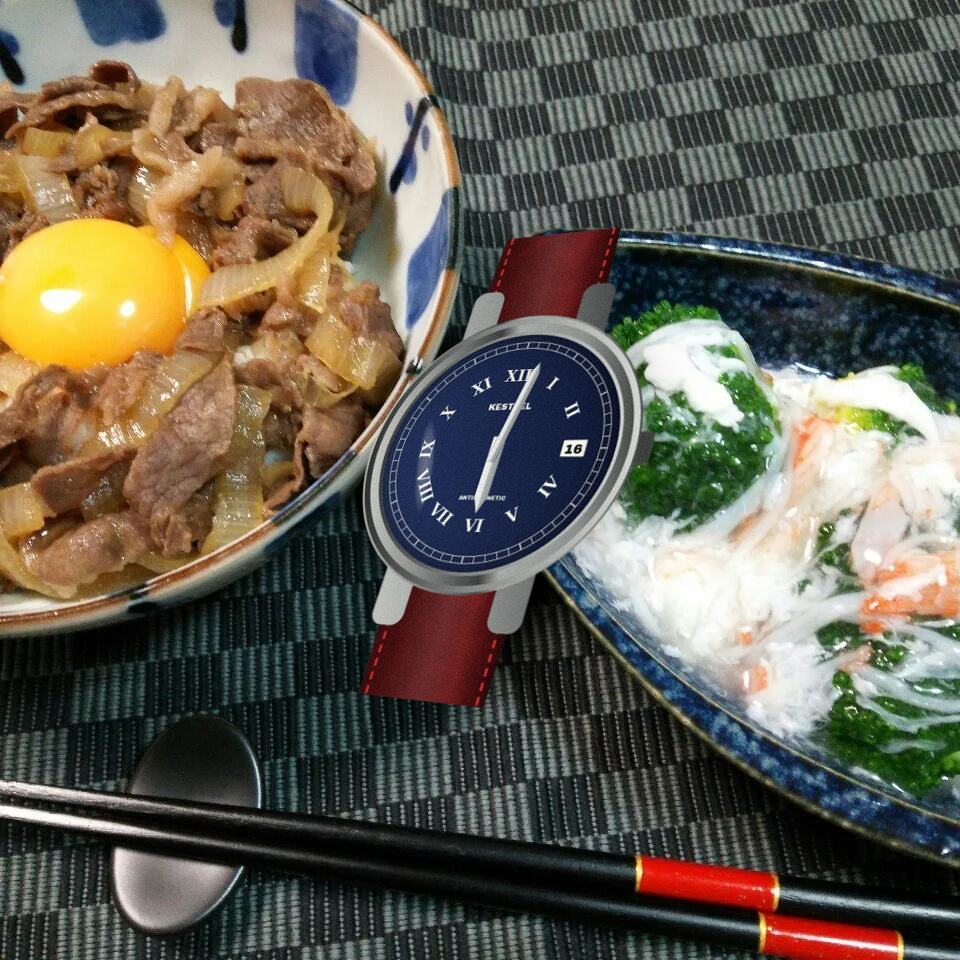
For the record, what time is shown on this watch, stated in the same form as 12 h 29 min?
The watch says 6 h 02 min
